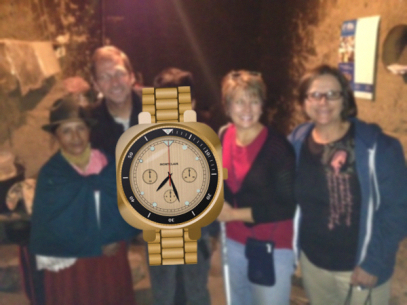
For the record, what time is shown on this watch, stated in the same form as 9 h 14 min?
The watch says 7 h 27 min
